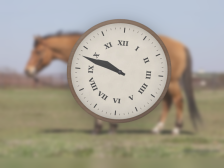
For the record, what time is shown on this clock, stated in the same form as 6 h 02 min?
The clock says 9 h 48 min
